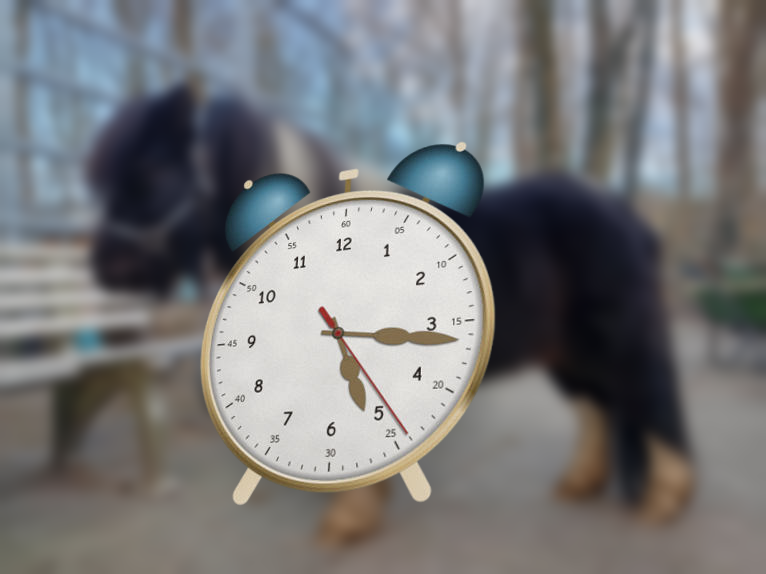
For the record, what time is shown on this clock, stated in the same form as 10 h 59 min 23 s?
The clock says 5 h 16 min 24 s
